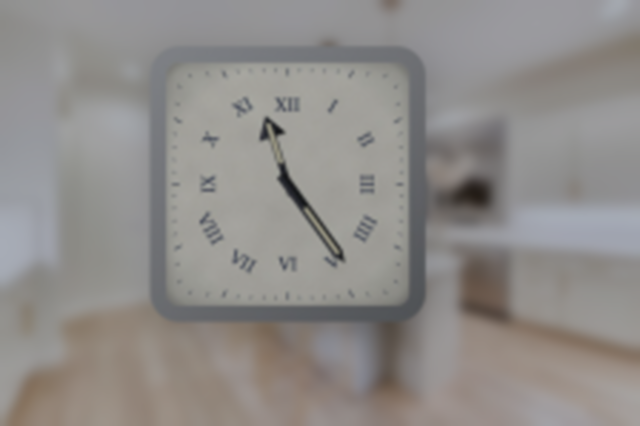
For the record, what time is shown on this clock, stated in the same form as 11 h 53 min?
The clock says 11 h 24 min
